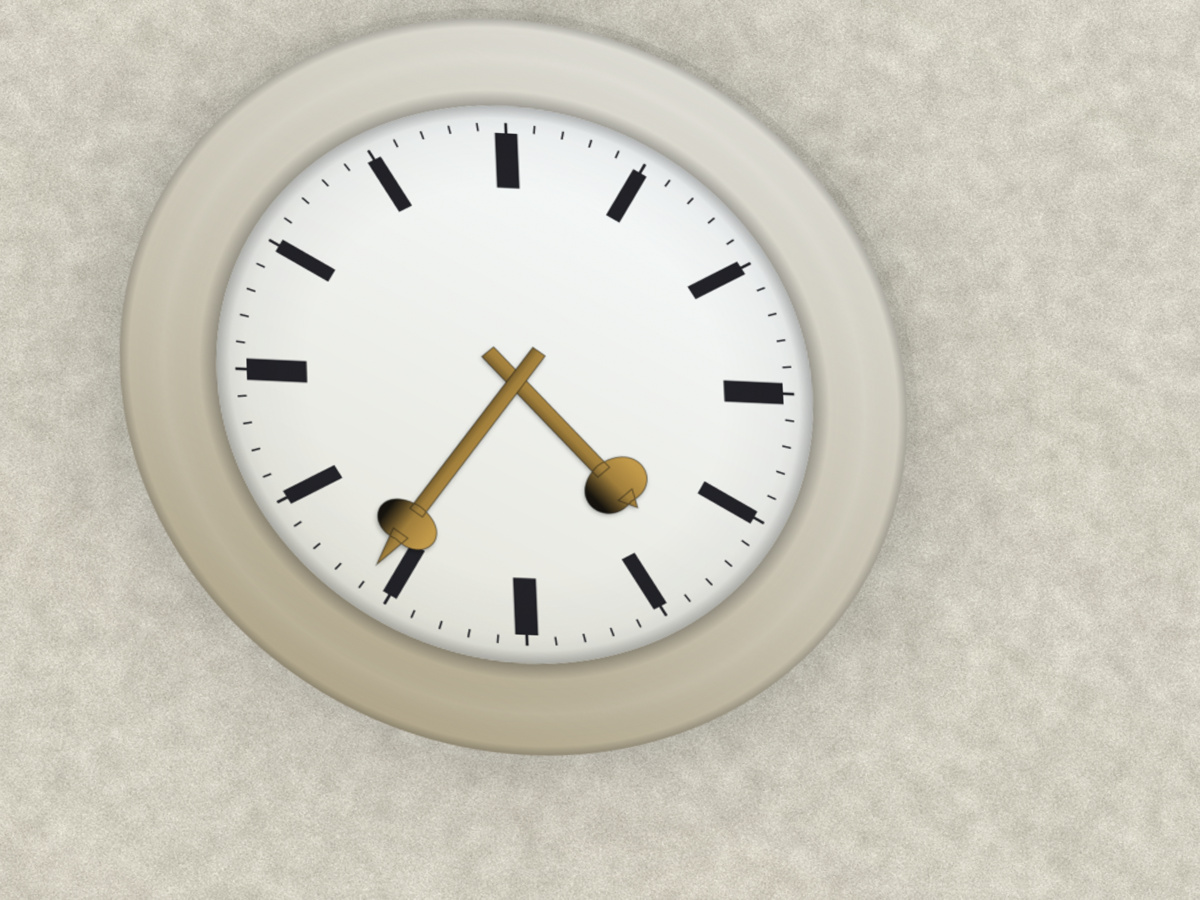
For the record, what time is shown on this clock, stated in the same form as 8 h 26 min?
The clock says 4 h 36 min
